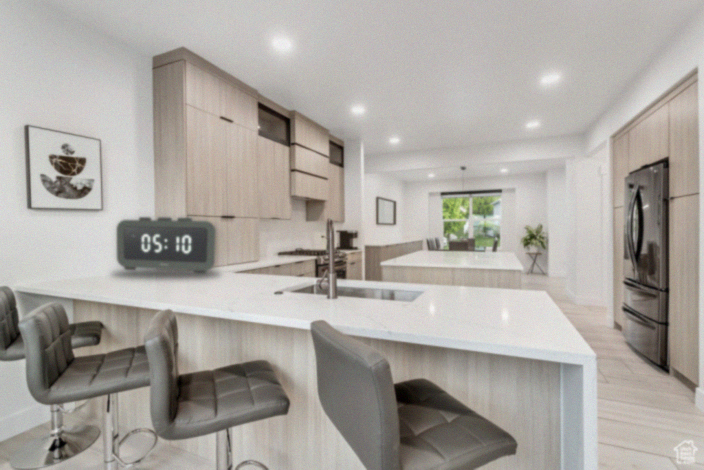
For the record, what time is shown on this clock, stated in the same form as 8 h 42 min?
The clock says 5 h 10 min
